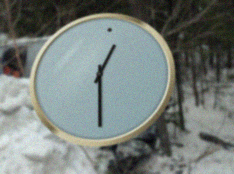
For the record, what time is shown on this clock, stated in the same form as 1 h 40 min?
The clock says 12 h 28 min
